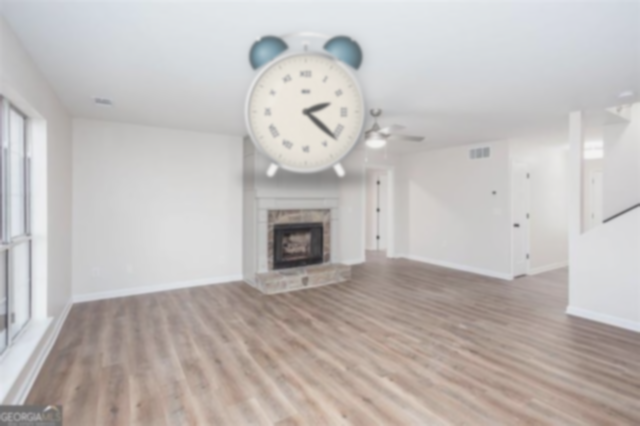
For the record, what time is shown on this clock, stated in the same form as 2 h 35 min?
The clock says 2 h 22 min
